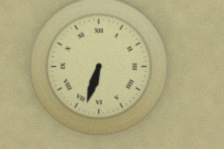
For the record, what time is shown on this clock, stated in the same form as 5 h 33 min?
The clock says 6 h 33 min
